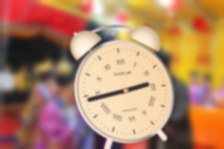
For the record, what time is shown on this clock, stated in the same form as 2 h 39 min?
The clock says 2 h 44 min
